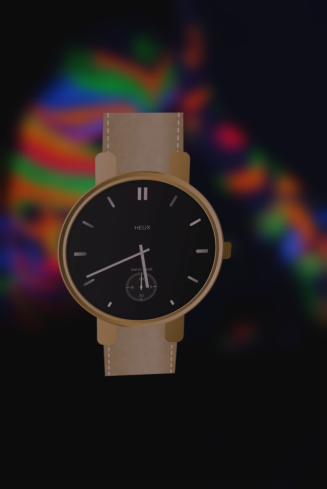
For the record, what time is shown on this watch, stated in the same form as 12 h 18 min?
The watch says 5 h 41 min
